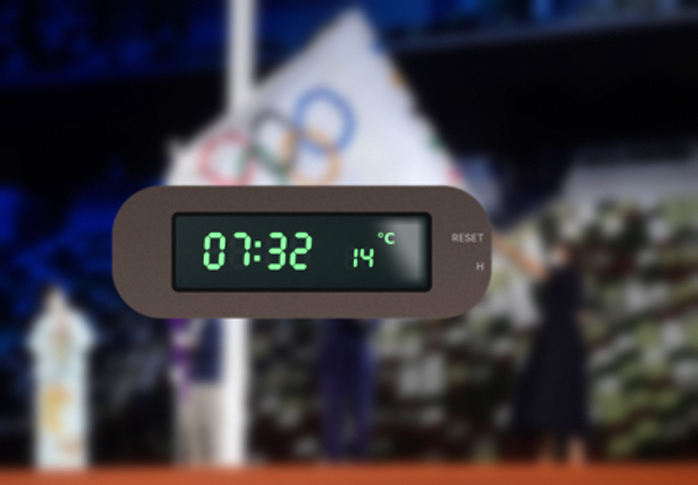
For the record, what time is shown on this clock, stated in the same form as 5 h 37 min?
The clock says 7 h 32 min
